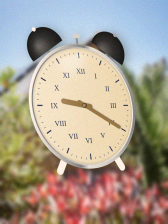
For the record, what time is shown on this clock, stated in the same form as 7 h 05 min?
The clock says 9 h 20 min
